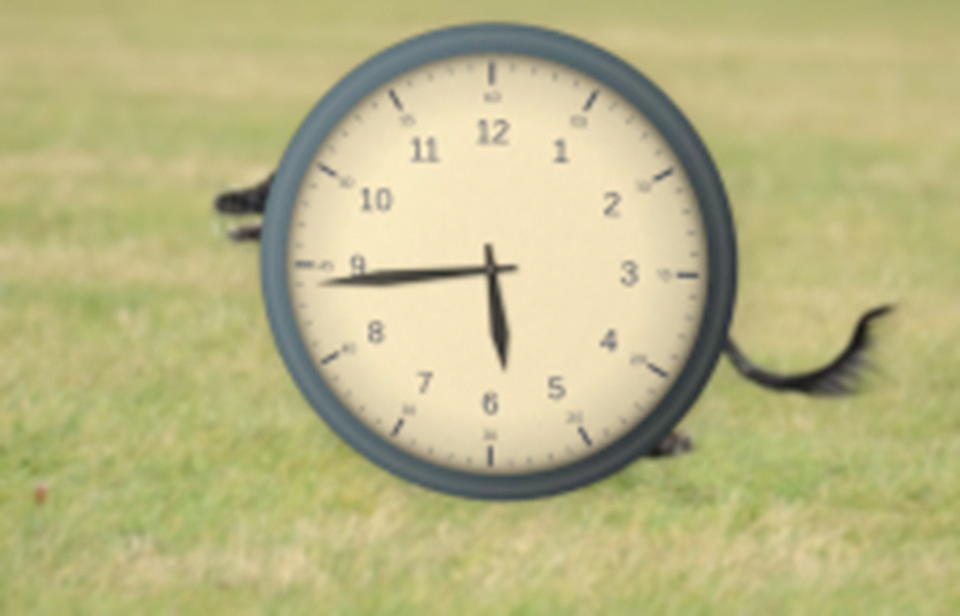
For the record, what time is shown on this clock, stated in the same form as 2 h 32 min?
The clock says 5 h 44 min
